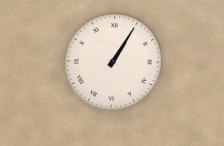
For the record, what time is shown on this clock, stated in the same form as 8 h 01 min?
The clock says 1 h 05 min
